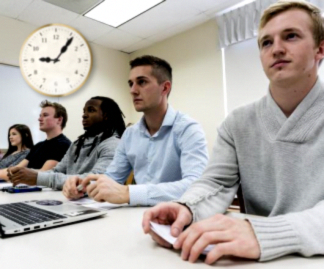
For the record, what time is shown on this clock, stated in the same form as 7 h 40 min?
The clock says 9 h 06 min
